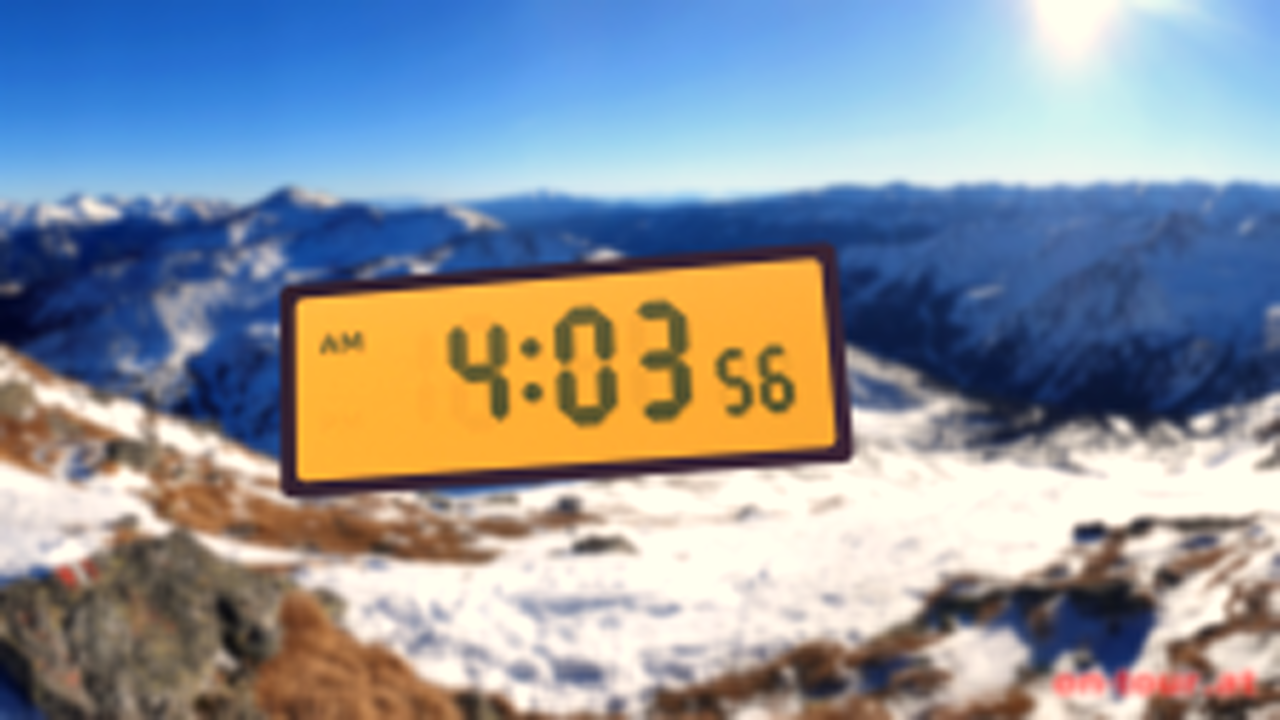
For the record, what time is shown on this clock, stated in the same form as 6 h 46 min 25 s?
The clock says 4 h 03 min 56 s
